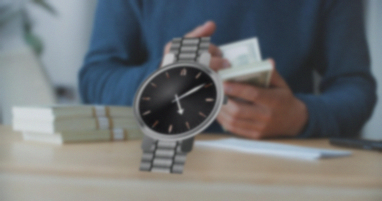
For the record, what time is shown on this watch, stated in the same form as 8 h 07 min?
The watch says 5 h 09 min
